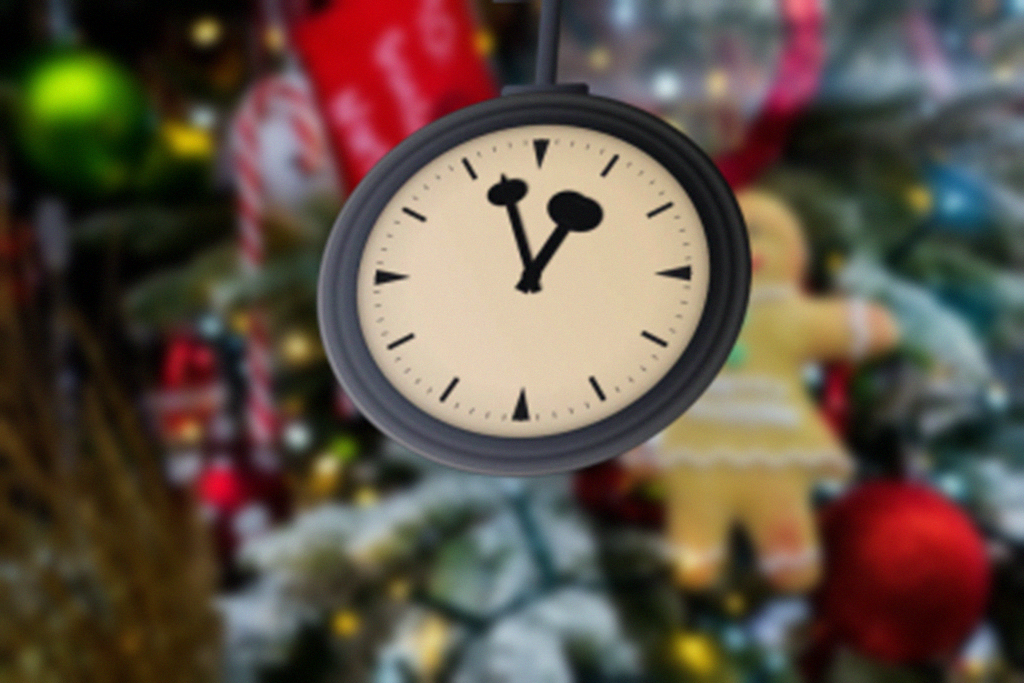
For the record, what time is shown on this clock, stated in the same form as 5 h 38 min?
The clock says 12 h 57 min
